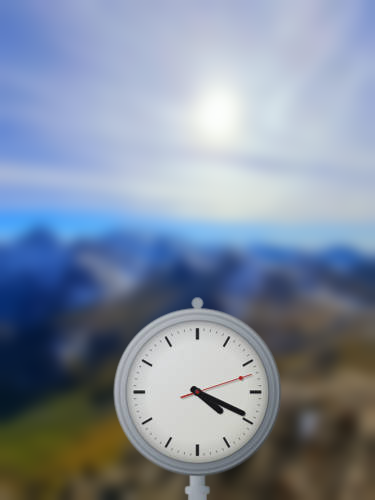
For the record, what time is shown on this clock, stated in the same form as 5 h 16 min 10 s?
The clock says 4 h 19 min 12 s
